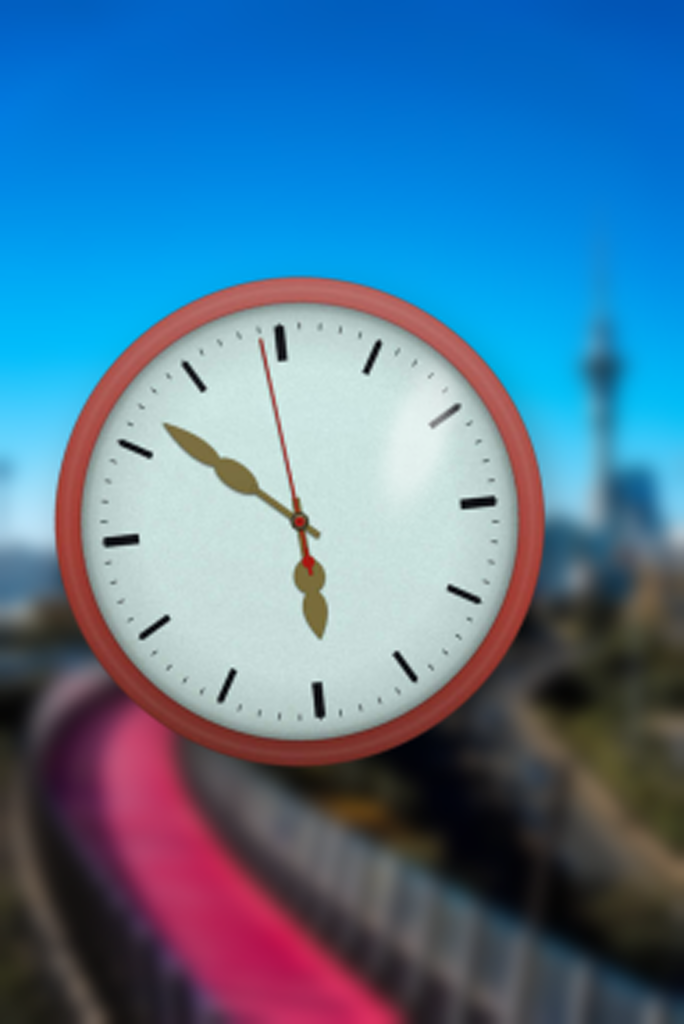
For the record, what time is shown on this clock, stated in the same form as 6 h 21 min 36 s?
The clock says 5 h 51 min 59 s
